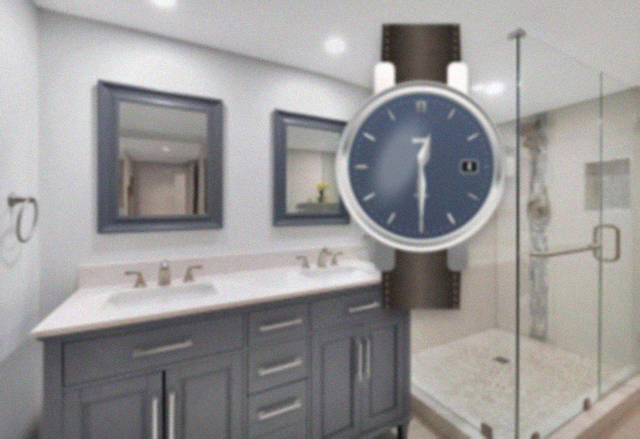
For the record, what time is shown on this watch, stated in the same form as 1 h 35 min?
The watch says 12 h 30 min
